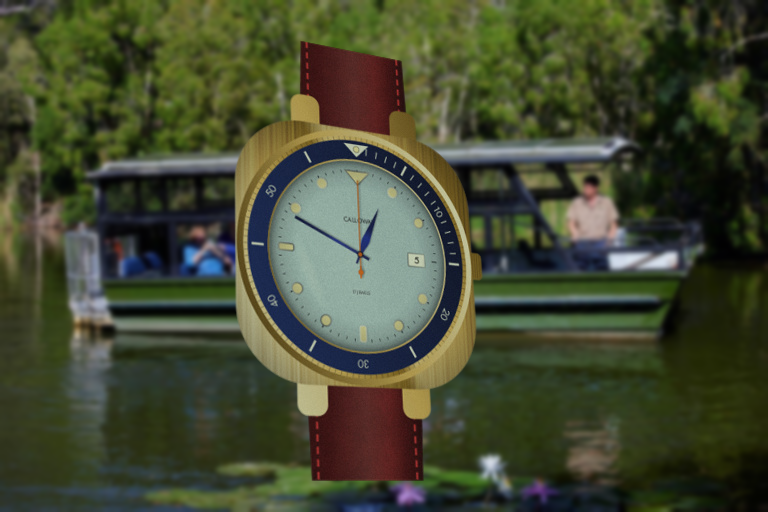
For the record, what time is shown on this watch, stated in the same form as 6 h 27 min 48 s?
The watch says 12 h 49 min 00 s
